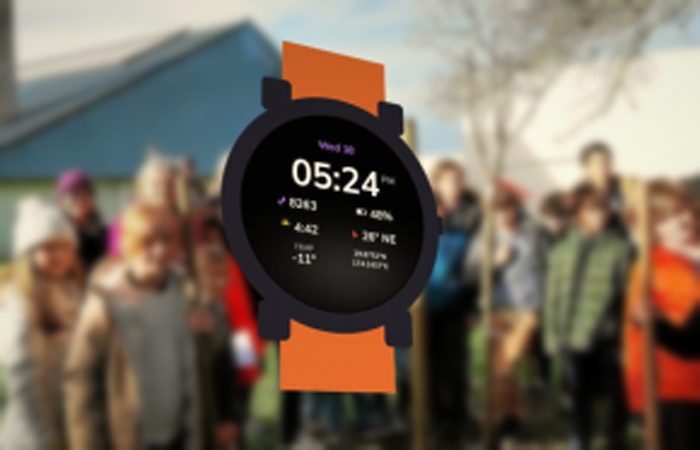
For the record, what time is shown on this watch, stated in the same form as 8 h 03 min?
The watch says 5 h 24 min
